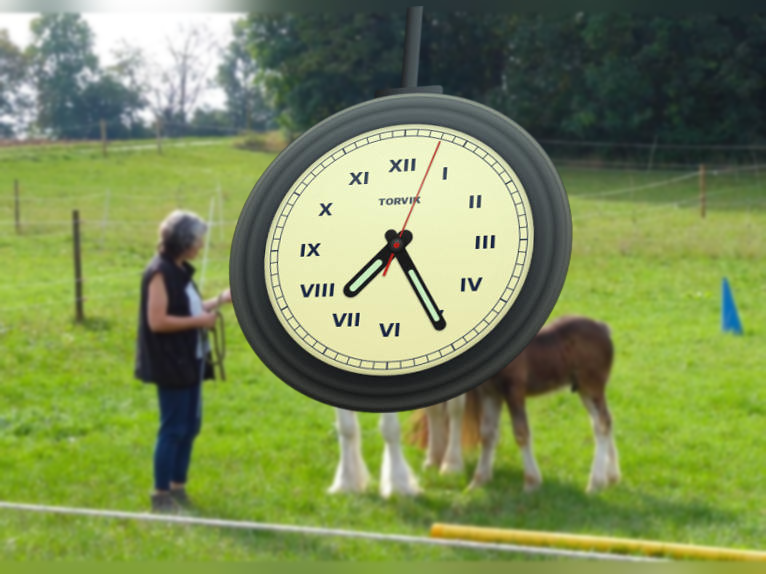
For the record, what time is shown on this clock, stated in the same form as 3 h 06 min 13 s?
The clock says 7 h 25 min 03 s
